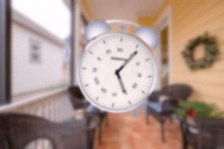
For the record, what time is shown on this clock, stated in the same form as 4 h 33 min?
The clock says 5 h 06 min
